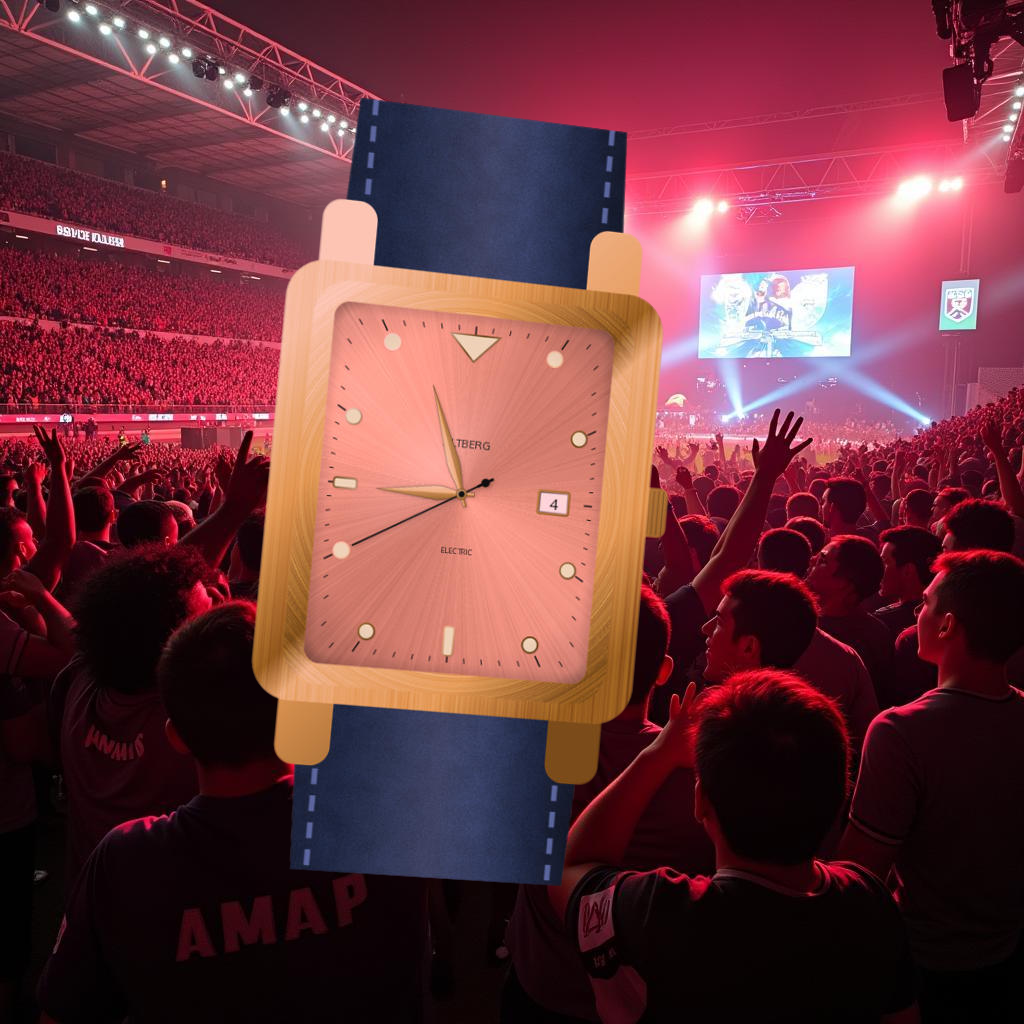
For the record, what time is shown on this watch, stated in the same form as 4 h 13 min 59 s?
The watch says 8 h 56 min 40 s
